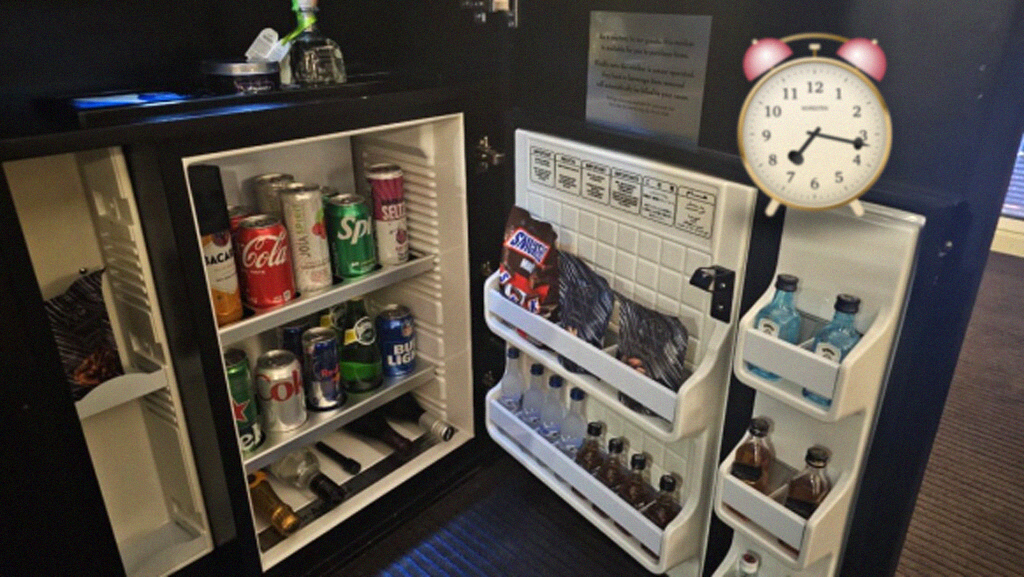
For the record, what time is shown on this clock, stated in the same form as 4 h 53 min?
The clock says 7 h 17 min
